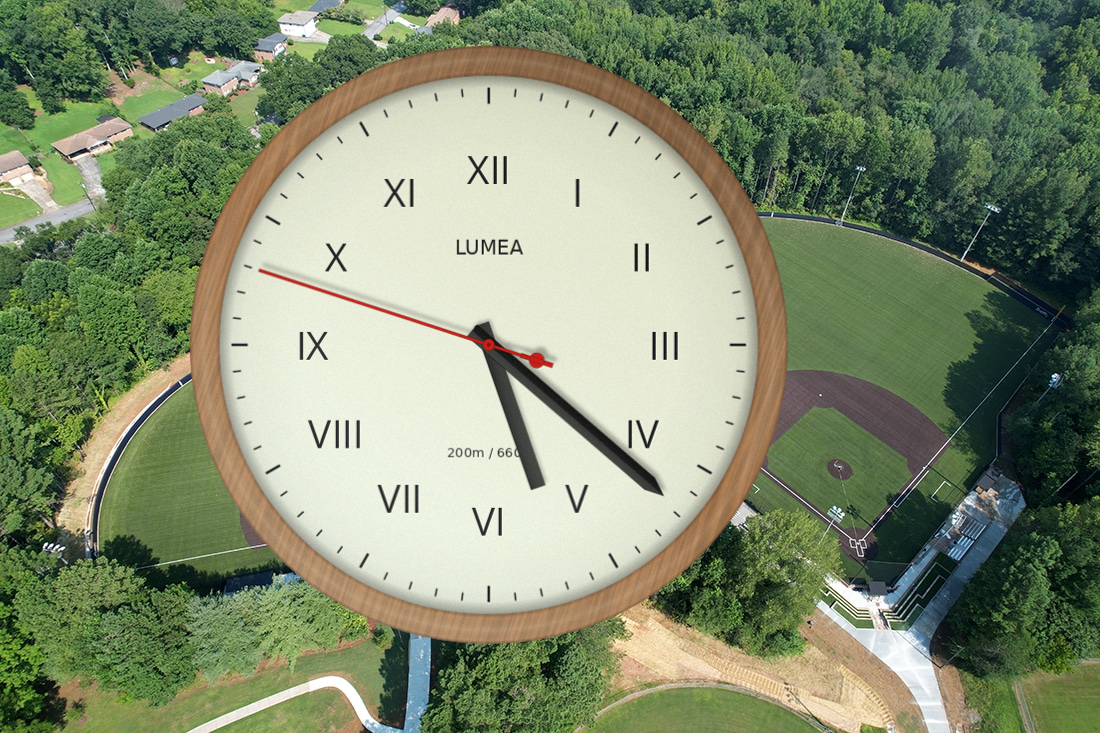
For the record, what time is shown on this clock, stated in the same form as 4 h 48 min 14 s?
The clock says 5 h 21 min 48 s
